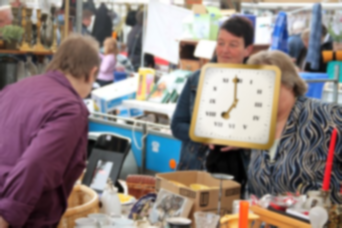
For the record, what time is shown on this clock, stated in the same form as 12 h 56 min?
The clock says 6 h 59 min
